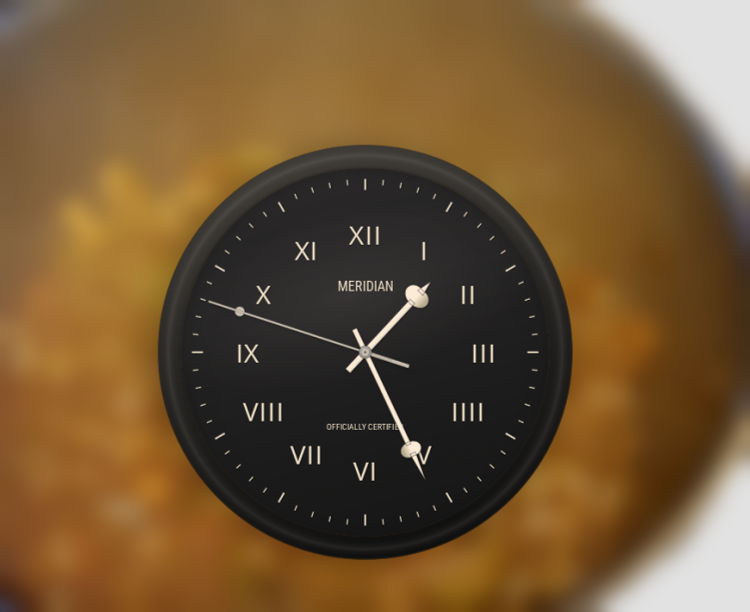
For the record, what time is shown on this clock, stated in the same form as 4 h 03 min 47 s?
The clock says 1 h 25 min 48 s
